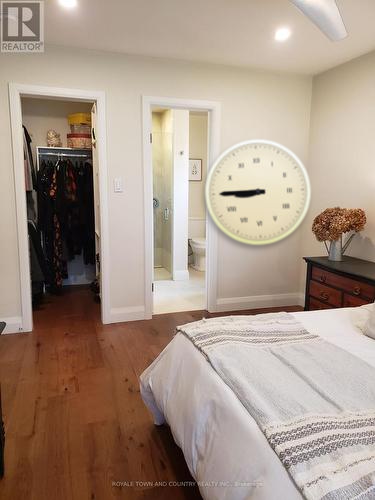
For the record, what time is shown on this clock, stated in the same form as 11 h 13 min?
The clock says 8 h 45 min
